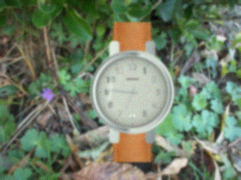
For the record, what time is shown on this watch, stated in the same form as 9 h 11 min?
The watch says 6 h 46 min
